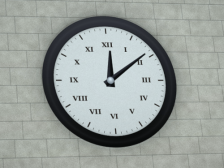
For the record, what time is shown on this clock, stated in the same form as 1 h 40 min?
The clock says 12 h 09 min
